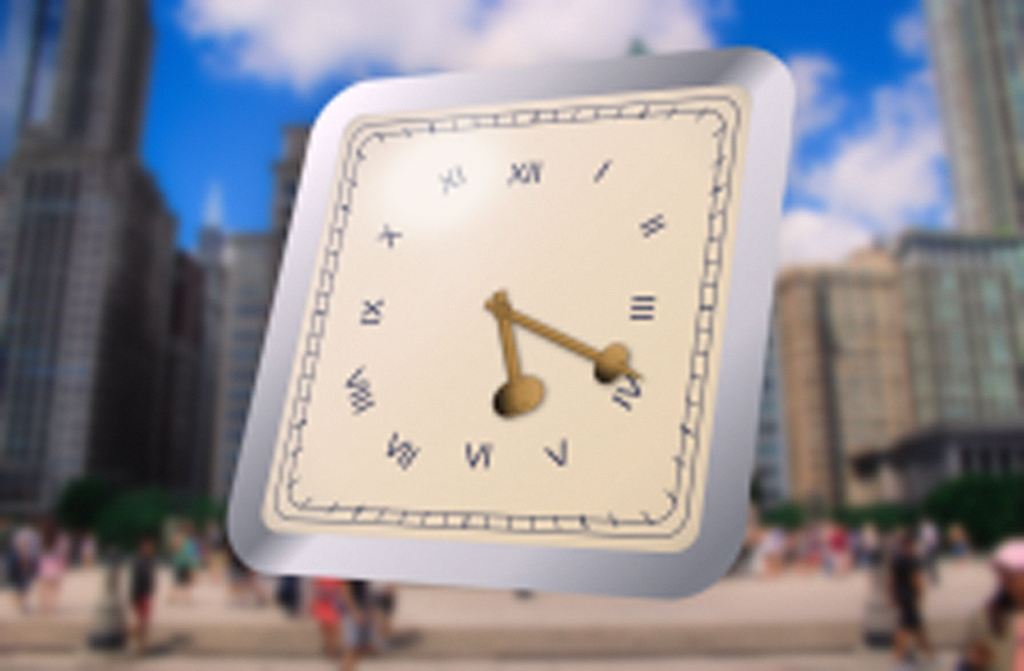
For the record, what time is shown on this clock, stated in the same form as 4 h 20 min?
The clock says 5 h 19 min
